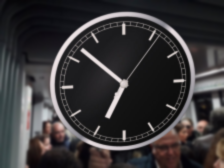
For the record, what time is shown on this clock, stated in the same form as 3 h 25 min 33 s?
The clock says 6 h 52 min 06 s
